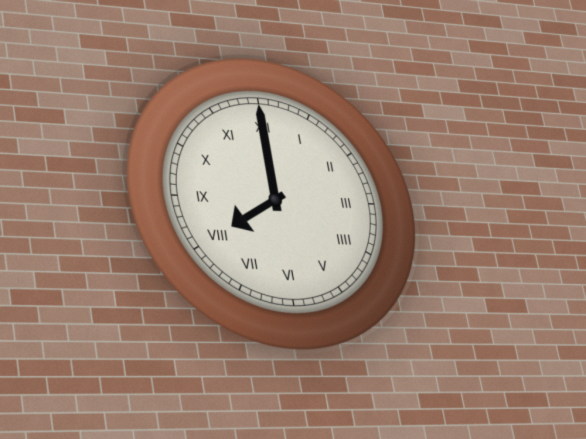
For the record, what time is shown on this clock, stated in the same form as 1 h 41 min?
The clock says 8 h 00 min
